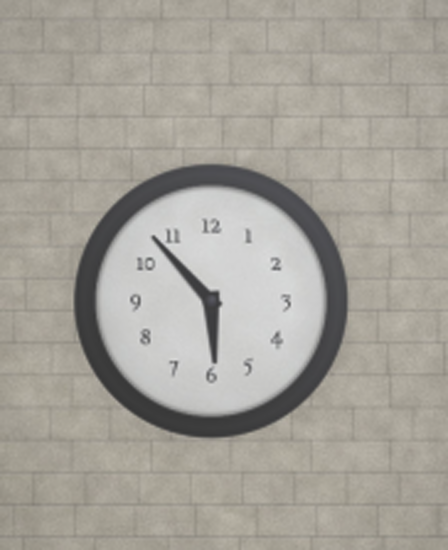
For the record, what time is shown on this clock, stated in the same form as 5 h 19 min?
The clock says 5 h 53 min
